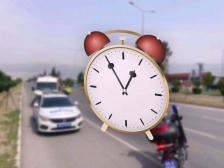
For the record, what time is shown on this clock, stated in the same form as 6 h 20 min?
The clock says 12 h 55 min
